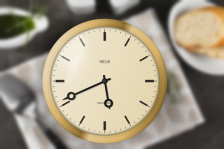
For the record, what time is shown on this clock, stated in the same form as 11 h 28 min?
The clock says 5 h 41 min
